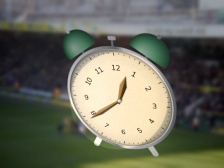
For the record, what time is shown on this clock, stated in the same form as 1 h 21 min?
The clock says 12 h 39 min
